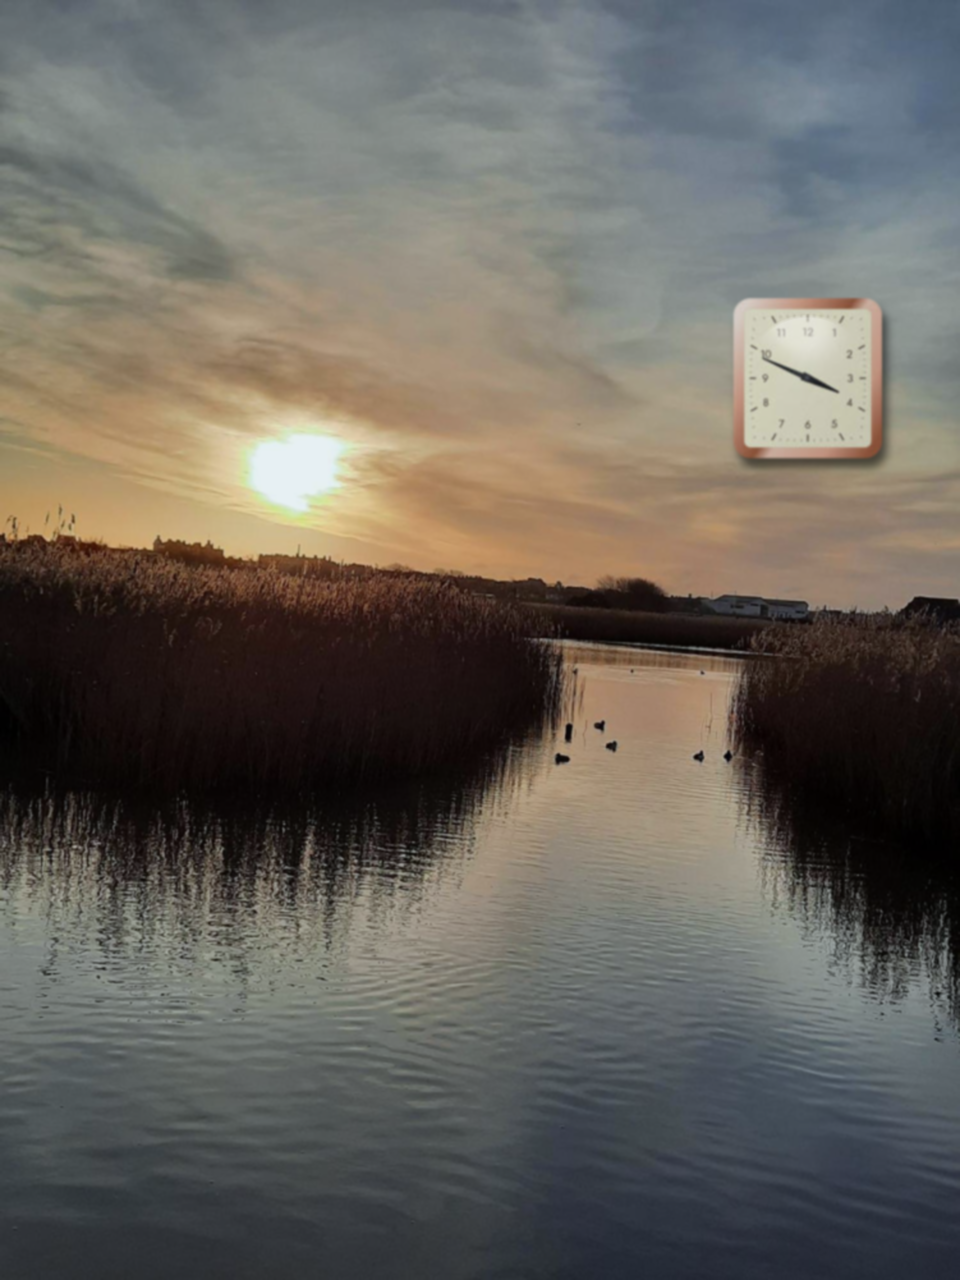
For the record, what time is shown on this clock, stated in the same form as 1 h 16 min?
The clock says 3 h 49 min
